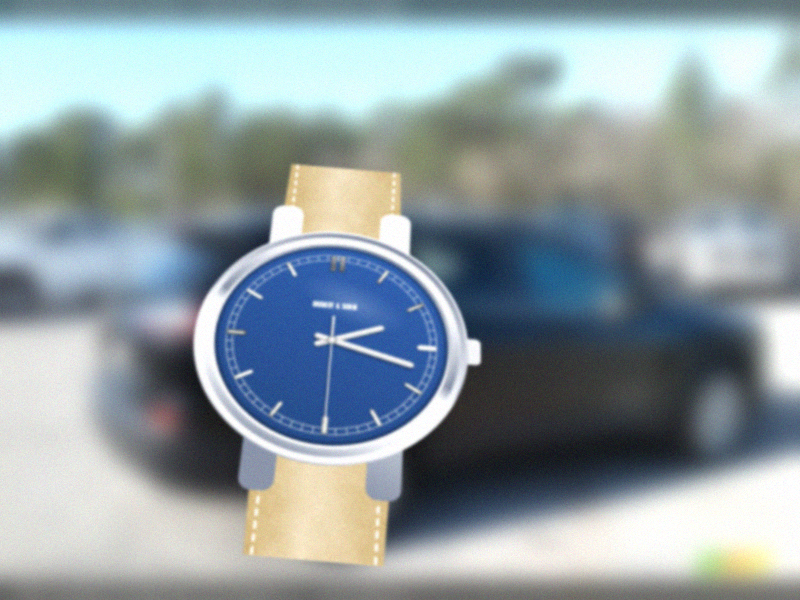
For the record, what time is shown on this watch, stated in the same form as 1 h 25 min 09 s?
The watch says 2 h 17 min 30 s
